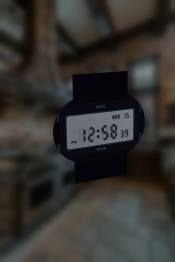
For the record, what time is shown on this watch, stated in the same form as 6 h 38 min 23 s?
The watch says 12 h 58 min 39 s
